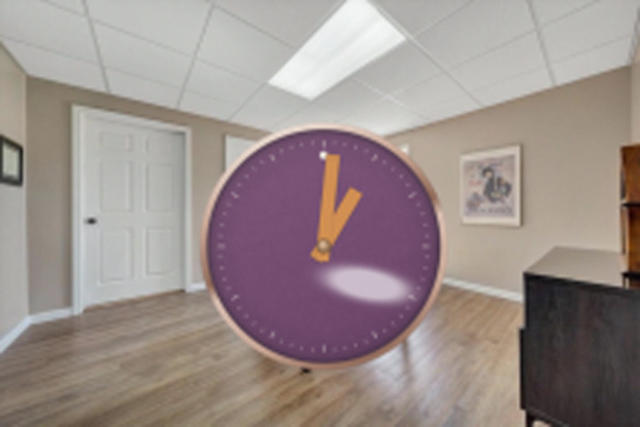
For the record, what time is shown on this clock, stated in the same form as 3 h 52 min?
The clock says 1 h 01 min
